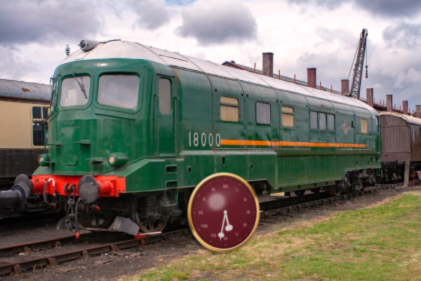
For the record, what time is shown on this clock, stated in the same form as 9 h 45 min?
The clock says 5 h 32 min
